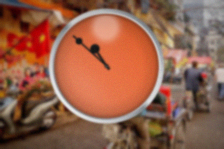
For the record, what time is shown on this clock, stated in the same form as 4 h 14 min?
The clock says 10 h 52 min
